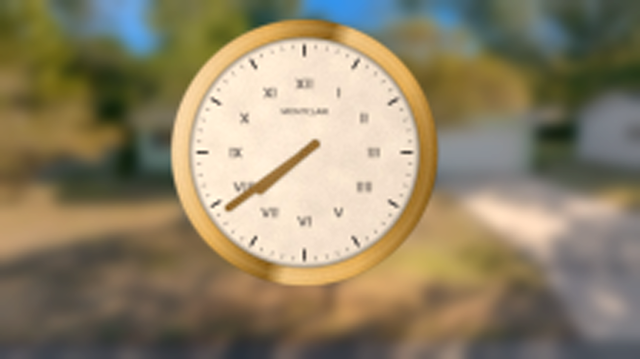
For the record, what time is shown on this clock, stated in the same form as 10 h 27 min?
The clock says 7 h 39 min
